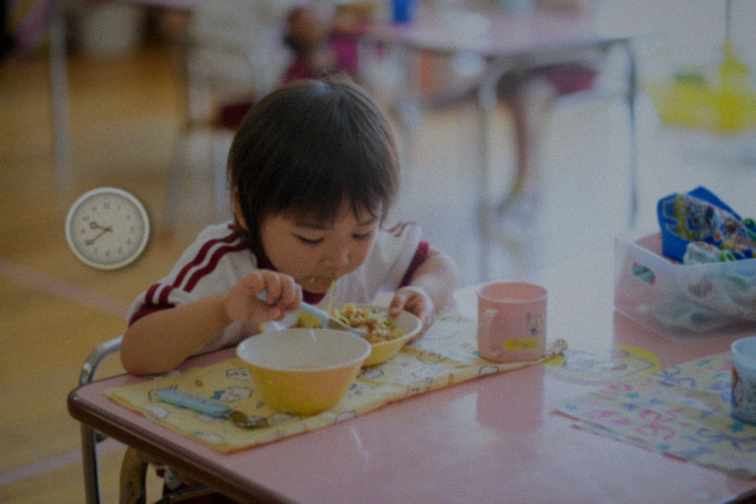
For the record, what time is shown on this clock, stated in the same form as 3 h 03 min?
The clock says 9 h 39 min
